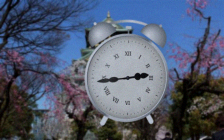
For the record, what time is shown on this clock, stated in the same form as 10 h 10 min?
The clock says 2 h 44 min
